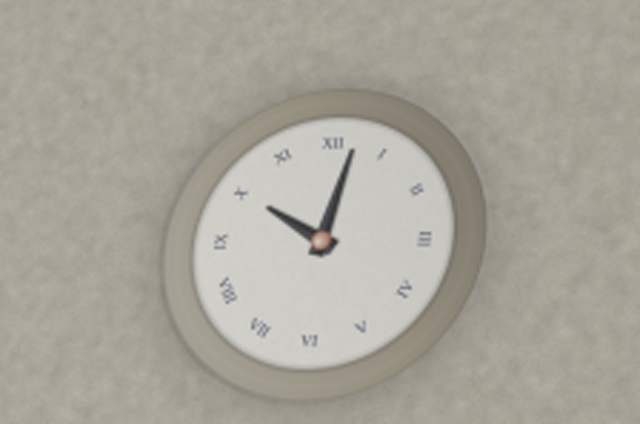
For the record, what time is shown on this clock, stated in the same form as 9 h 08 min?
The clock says 10 h 02 min
